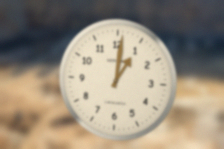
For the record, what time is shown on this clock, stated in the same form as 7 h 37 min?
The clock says 1 h 01 min
